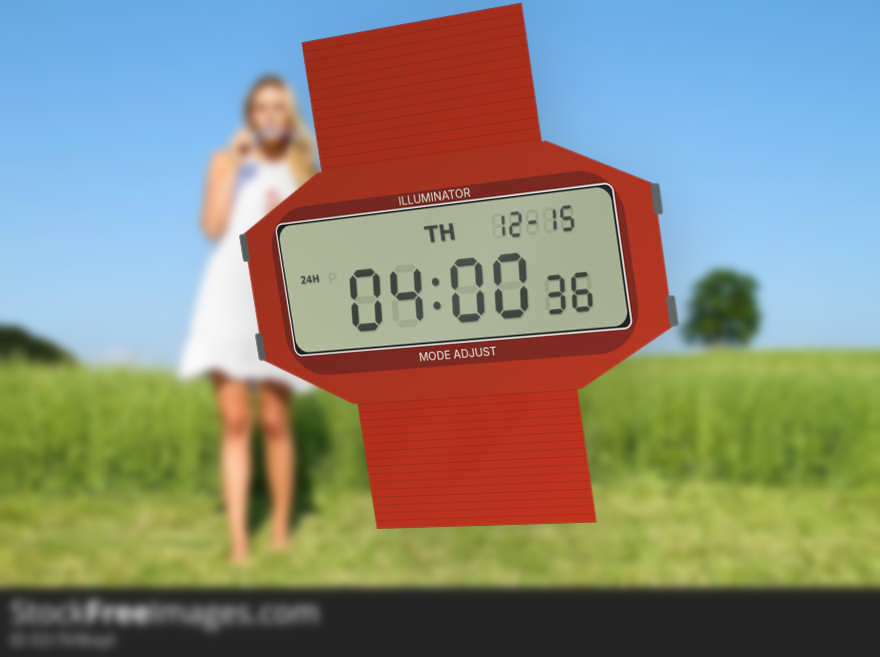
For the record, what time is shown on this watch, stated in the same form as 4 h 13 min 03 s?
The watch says 4 h 00 min 36 s
